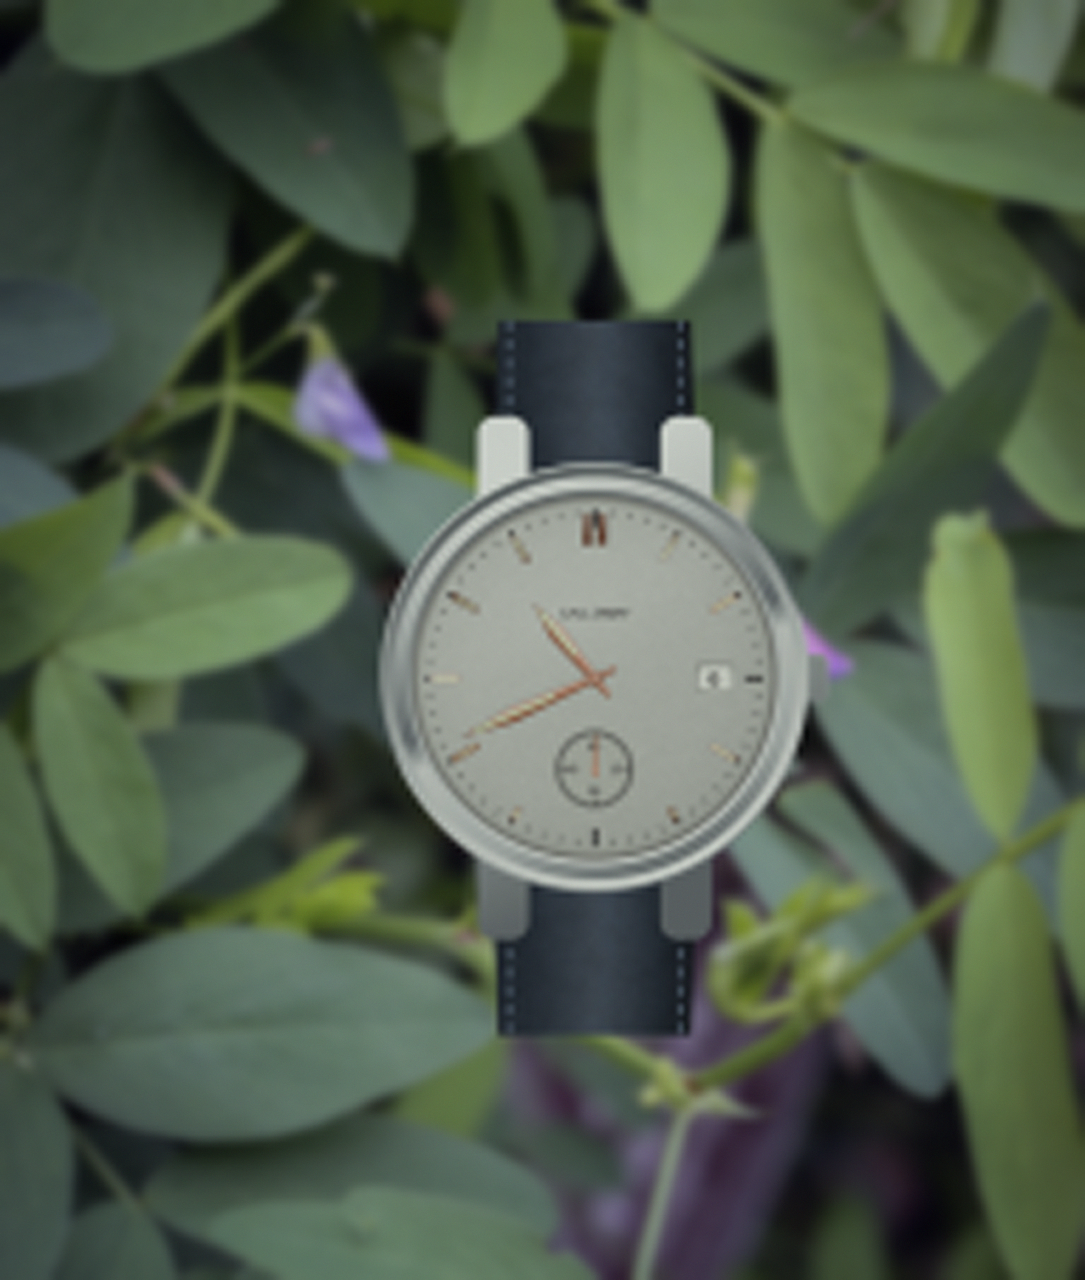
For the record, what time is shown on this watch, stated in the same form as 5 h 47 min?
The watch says 10 h 41 min
